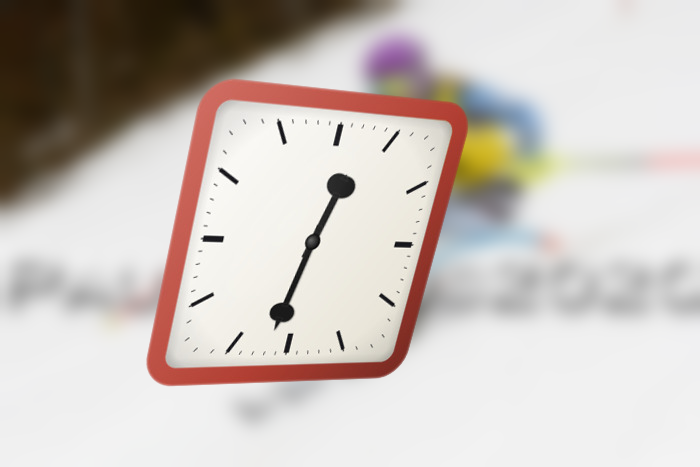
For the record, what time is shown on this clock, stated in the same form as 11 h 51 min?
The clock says 12 h 32 min
